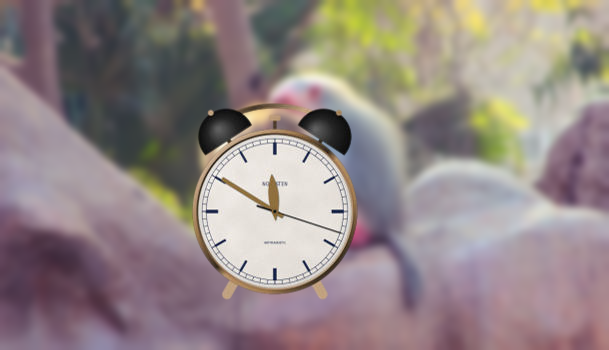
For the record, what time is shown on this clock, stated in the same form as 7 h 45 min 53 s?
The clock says 11 h 50 min 18 s
